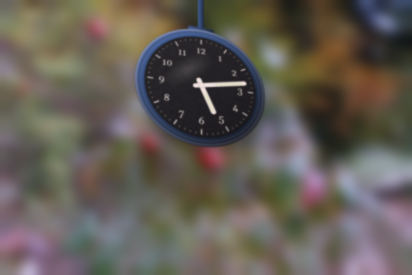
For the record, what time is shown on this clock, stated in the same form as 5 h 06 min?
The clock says 5 h 13 min
